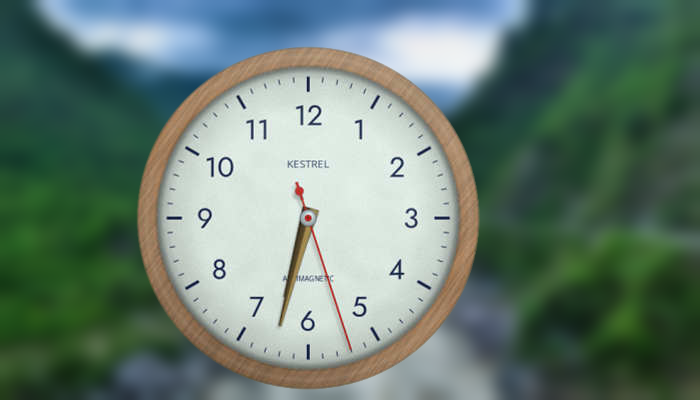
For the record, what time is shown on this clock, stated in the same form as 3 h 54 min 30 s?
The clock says 6 h 32 min 27 s
